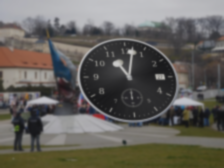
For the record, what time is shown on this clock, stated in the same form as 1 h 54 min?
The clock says 11 h 02 min
